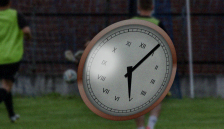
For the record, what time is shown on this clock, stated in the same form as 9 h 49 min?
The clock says 5 h 04 min
